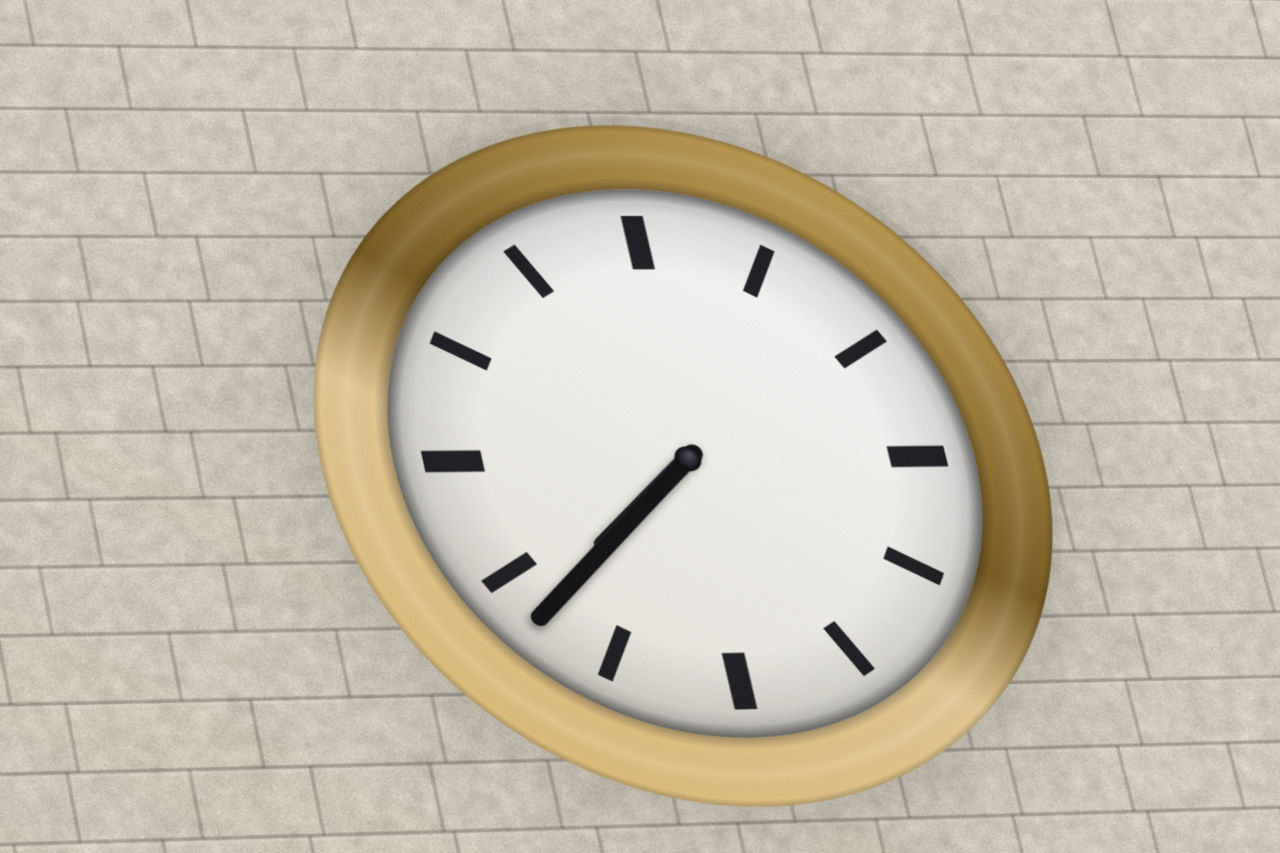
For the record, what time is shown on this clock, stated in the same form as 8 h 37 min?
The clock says 7 h 38 min
